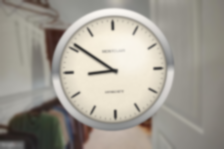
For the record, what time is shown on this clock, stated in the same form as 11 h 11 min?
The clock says 8 h 51 min
